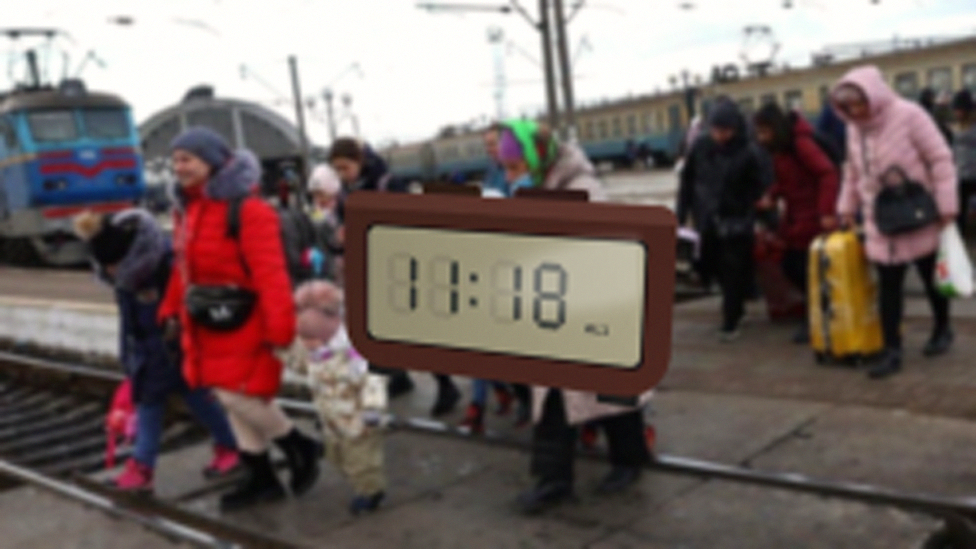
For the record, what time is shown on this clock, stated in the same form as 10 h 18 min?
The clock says 11 h 18 min
